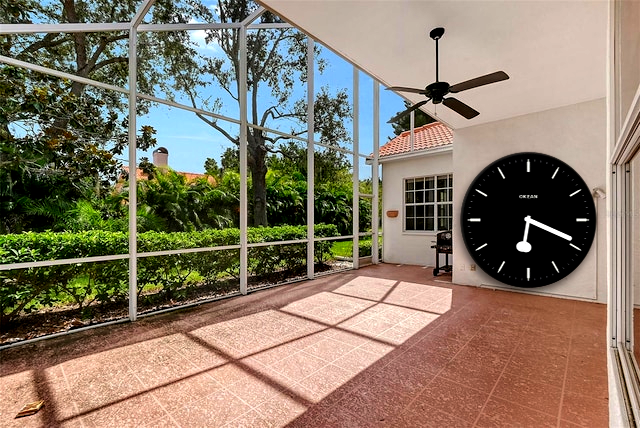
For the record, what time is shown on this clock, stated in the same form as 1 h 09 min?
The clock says 6 h 19 min
